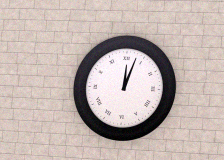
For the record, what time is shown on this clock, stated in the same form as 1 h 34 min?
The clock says 12 h 03 min
